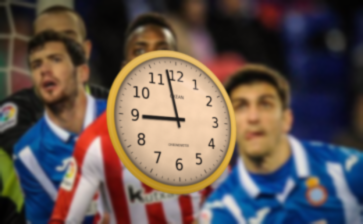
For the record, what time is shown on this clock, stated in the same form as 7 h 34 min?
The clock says 8 h 58 min
